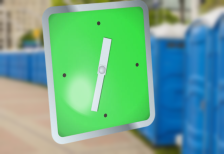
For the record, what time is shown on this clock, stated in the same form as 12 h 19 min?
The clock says 12 h 33 min
